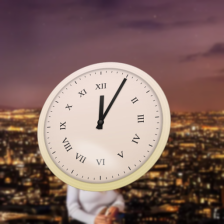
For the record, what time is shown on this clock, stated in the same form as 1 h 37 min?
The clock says 12 h 05 min
